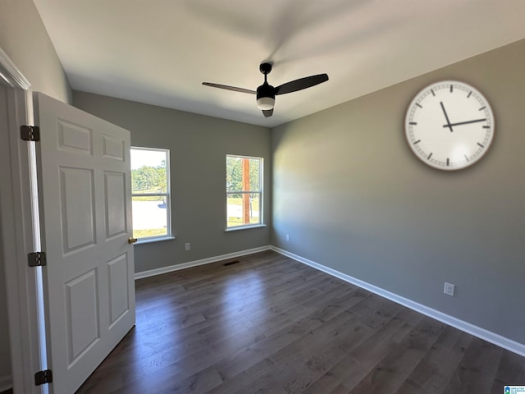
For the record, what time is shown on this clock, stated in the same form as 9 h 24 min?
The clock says 11 h 13 min
